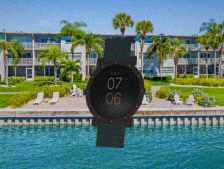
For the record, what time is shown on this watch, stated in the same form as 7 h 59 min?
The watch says 7 h 06 min
